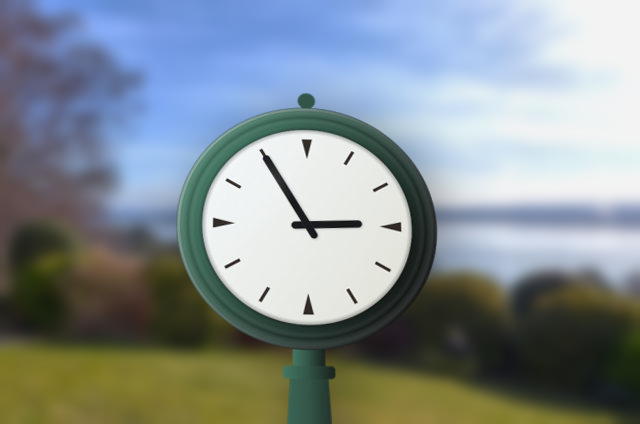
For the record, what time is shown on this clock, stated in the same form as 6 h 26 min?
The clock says 2 h 55 min
